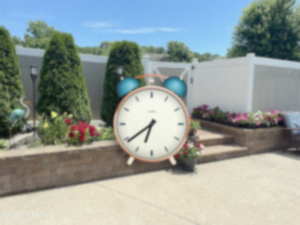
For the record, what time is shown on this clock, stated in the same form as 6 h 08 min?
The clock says 6 h 39 min
